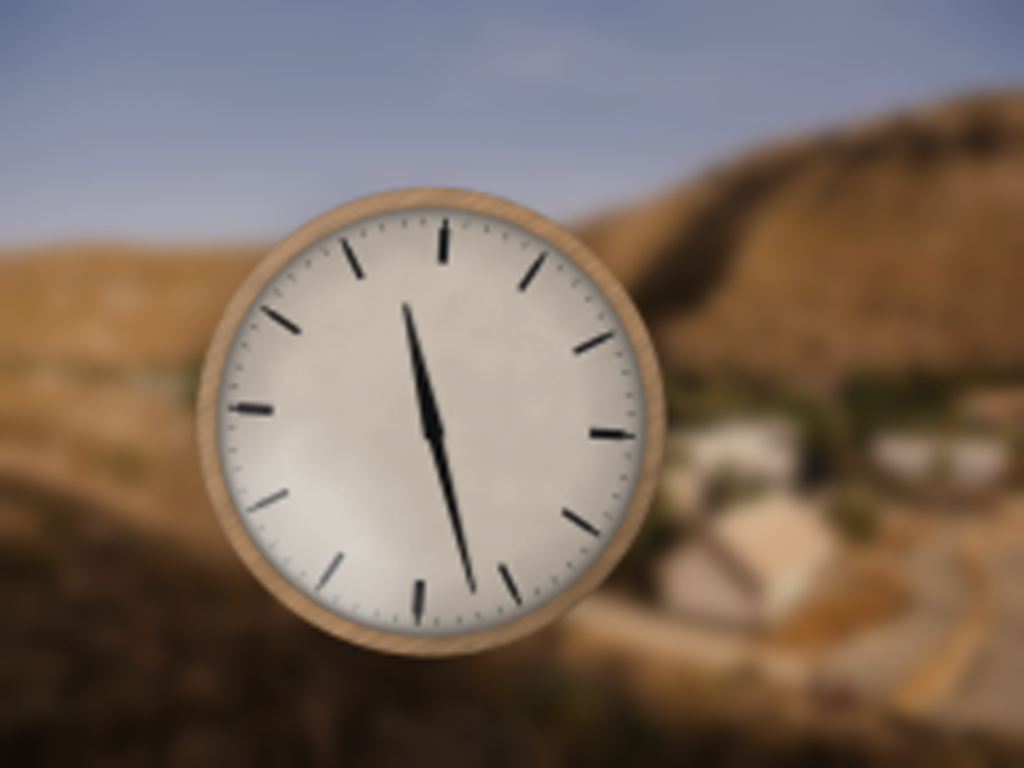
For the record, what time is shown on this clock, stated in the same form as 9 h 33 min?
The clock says 11 h 27 min
